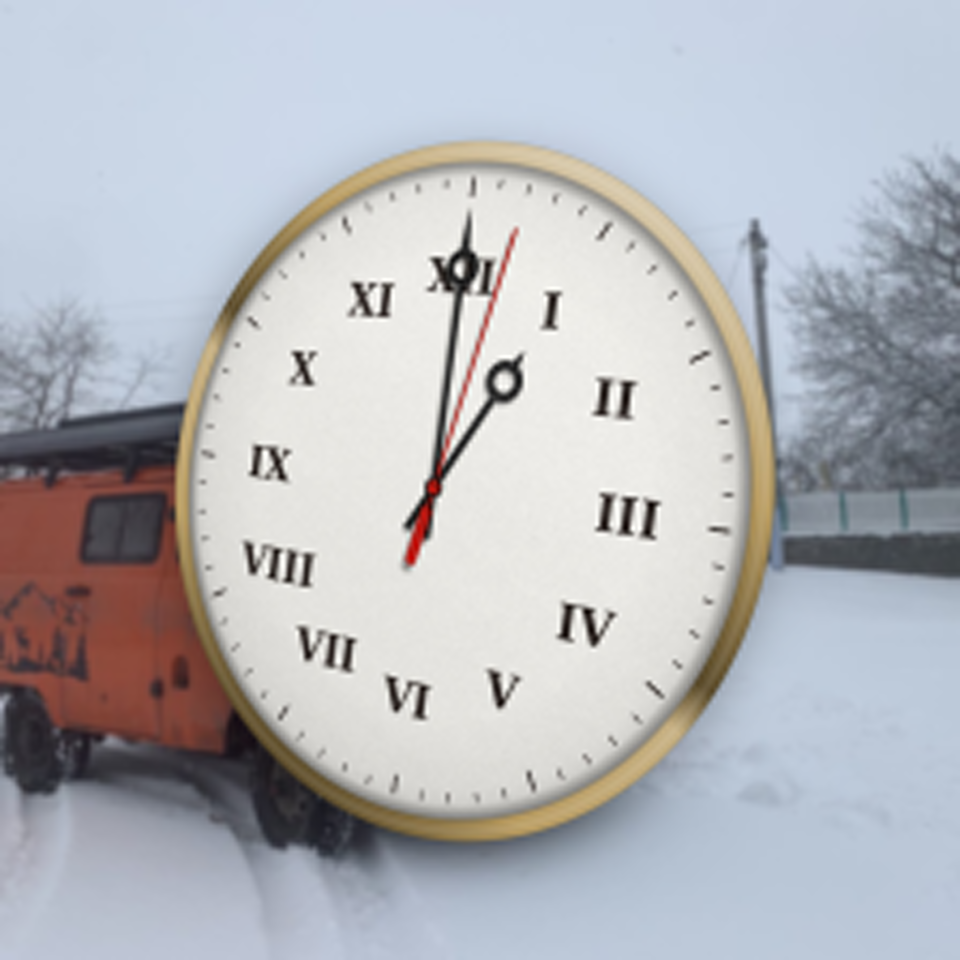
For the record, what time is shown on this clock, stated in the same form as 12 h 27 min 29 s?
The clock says 1 h 00 min 02 s
